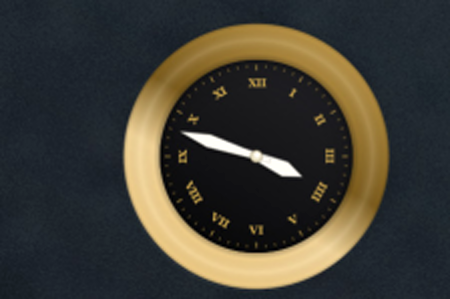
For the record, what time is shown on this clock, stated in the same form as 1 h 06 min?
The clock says 3 h 48 min
